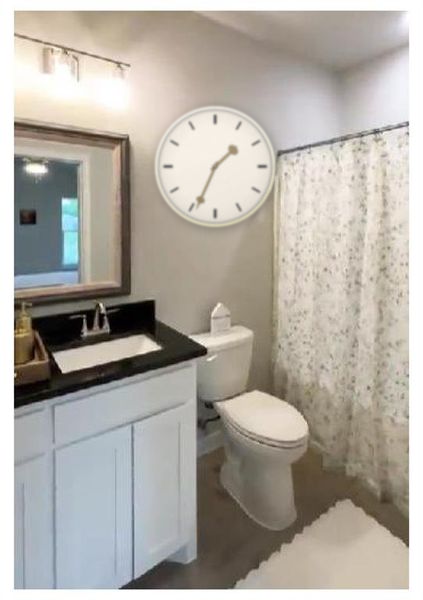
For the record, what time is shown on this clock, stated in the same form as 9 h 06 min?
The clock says 1 h 34 min
